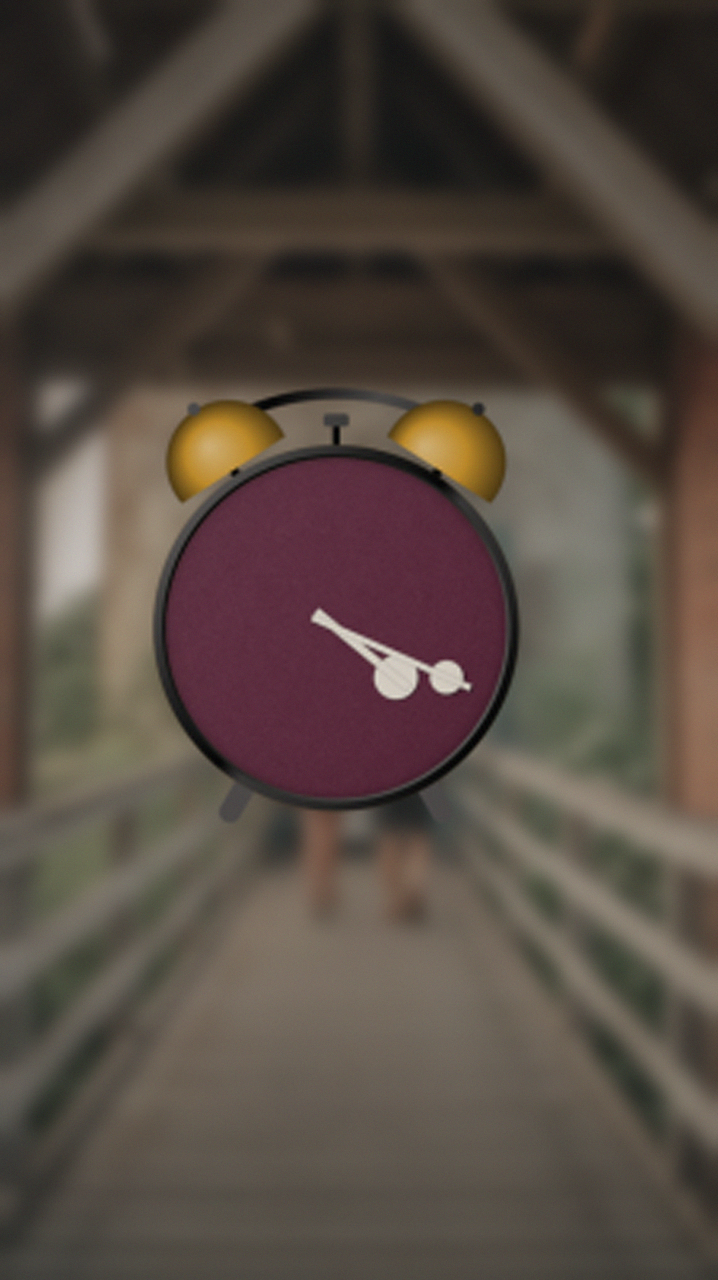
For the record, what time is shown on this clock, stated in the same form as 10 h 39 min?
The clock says 4 h 19 min
